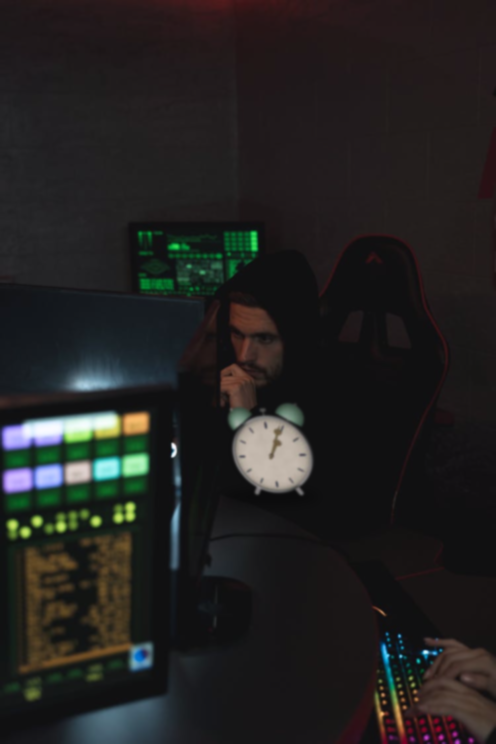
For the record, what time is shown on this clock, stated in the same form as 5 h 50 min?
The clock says 1 h 04 min
